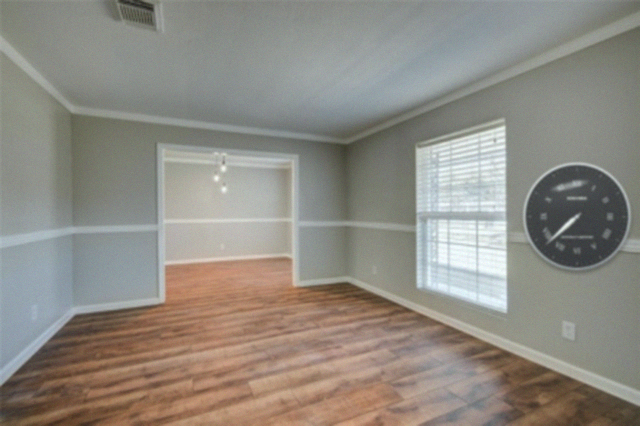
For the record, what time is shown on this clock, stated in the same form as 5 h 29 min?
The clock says 7 h 38 min
